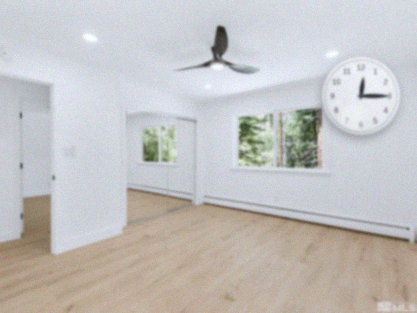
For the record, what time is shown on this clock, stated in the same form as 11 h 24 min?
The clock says 12 h 15 min
